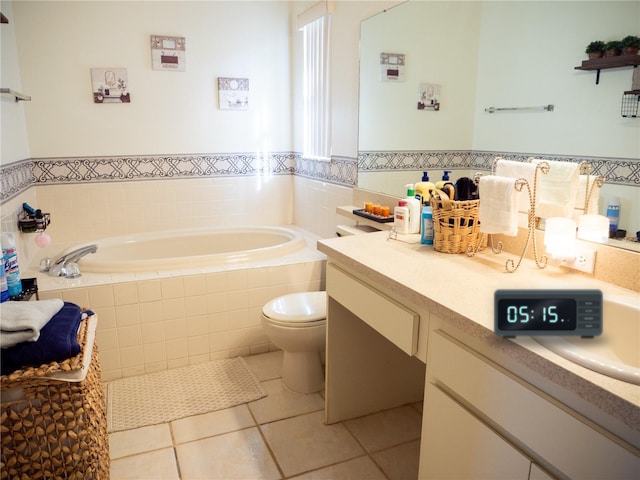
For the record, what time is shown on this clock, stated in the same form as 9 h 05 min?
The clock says 5 h 15 min
